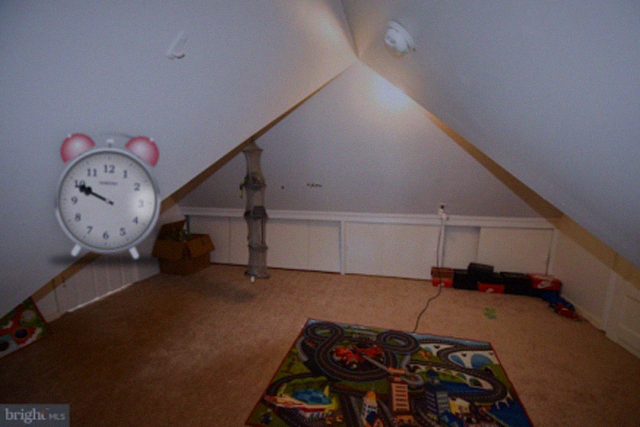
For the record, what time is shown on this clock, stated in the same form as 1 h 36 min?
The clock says 9 h 49 min
